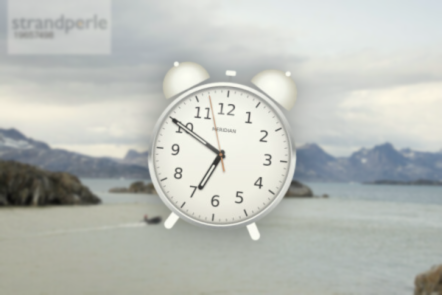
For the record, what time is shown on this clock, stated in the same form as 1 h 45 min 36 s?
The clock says 6 h 49 min 57 s
